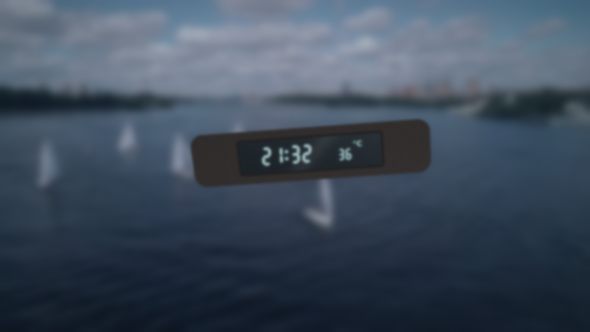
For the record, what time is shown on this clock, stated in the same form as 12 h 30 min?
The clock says 21 h 32 min
